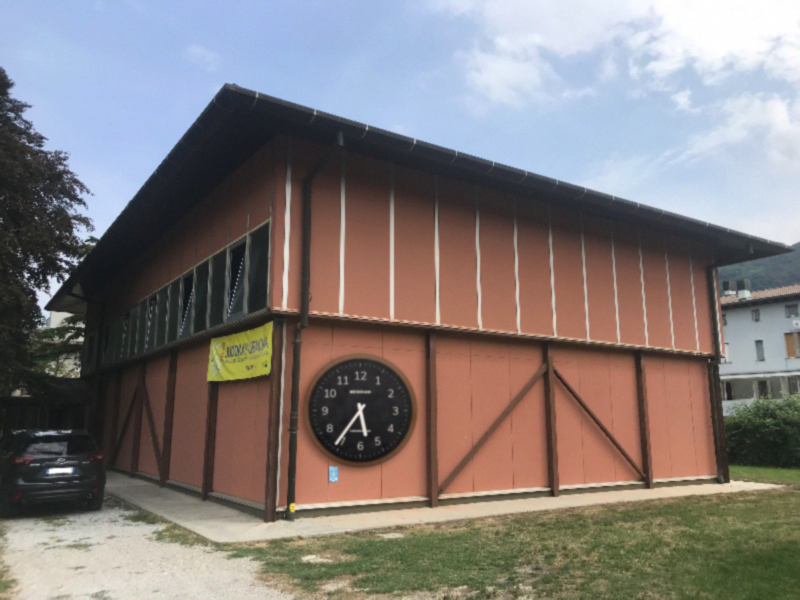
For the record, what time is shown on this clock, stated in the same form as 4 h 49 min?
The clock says 5 h 36 min
